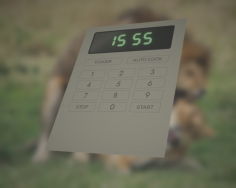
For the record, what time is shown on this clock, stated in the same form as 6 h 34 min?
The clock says 15 h 55 min
